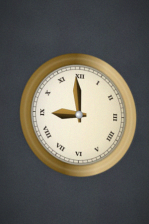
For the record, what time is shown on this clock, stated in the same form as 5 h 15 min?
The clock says 8 h 59 min
